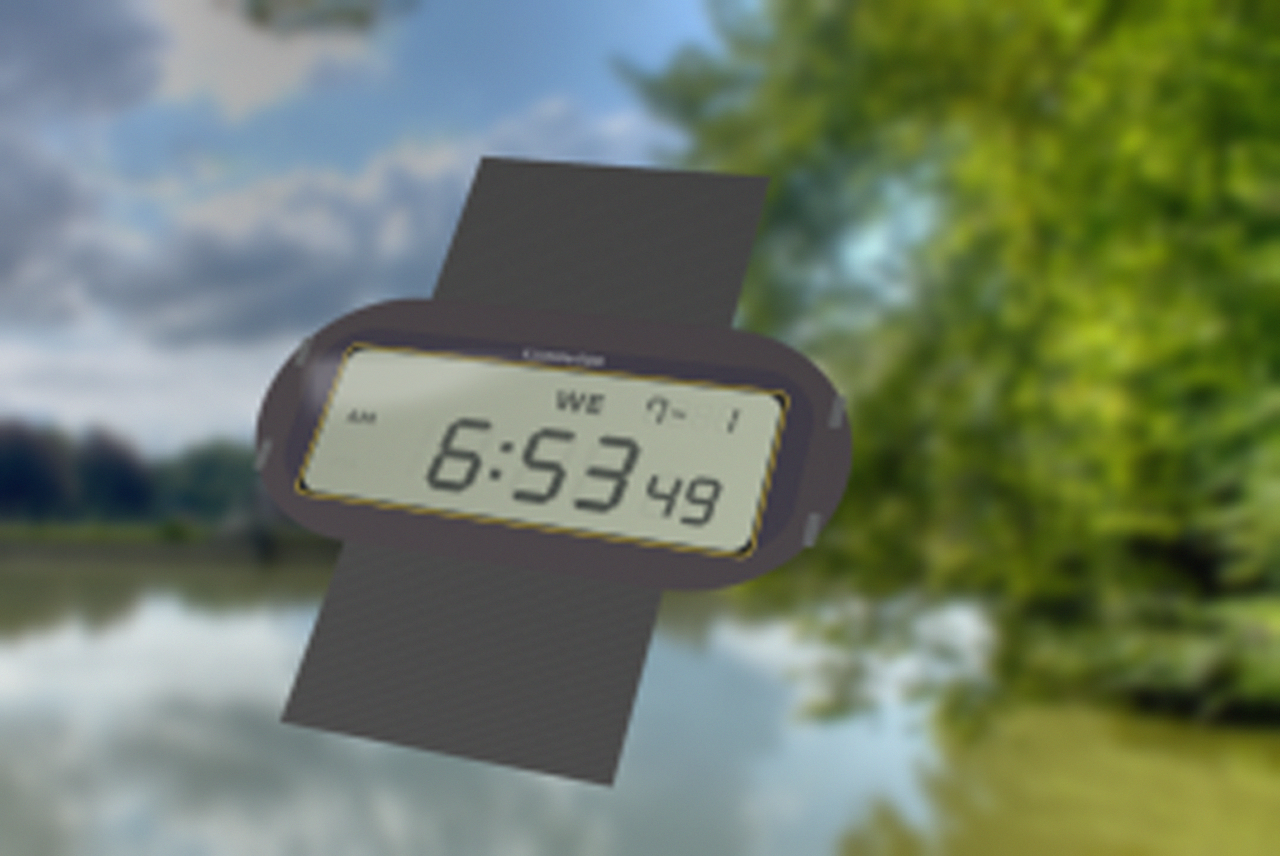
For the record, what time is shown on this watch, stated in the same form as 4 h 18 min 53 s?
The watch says 6 h 53 min 49 s
